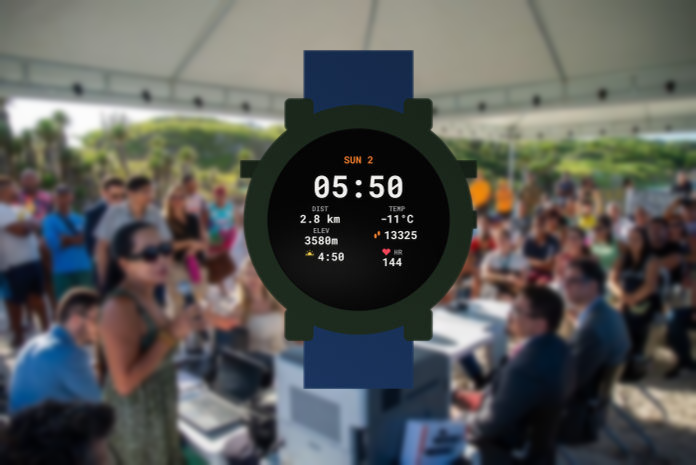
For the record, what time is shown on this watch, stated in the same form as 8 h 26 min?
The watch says 5 h 50 min
